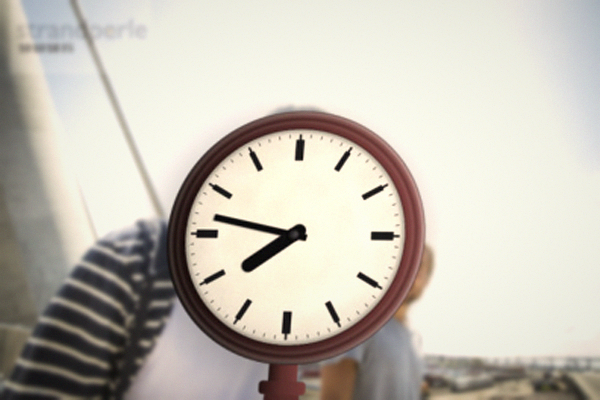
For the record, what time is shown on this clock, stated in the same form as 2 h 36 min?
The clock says 7 h 47 min
